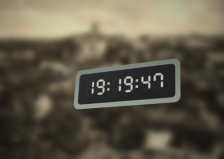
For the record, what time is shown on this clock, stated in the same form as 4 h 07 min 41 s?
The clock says 19 h 19 min 47 s
